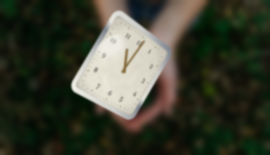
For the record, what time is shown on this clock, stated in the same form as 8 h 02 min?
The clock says 11 h 01 min
